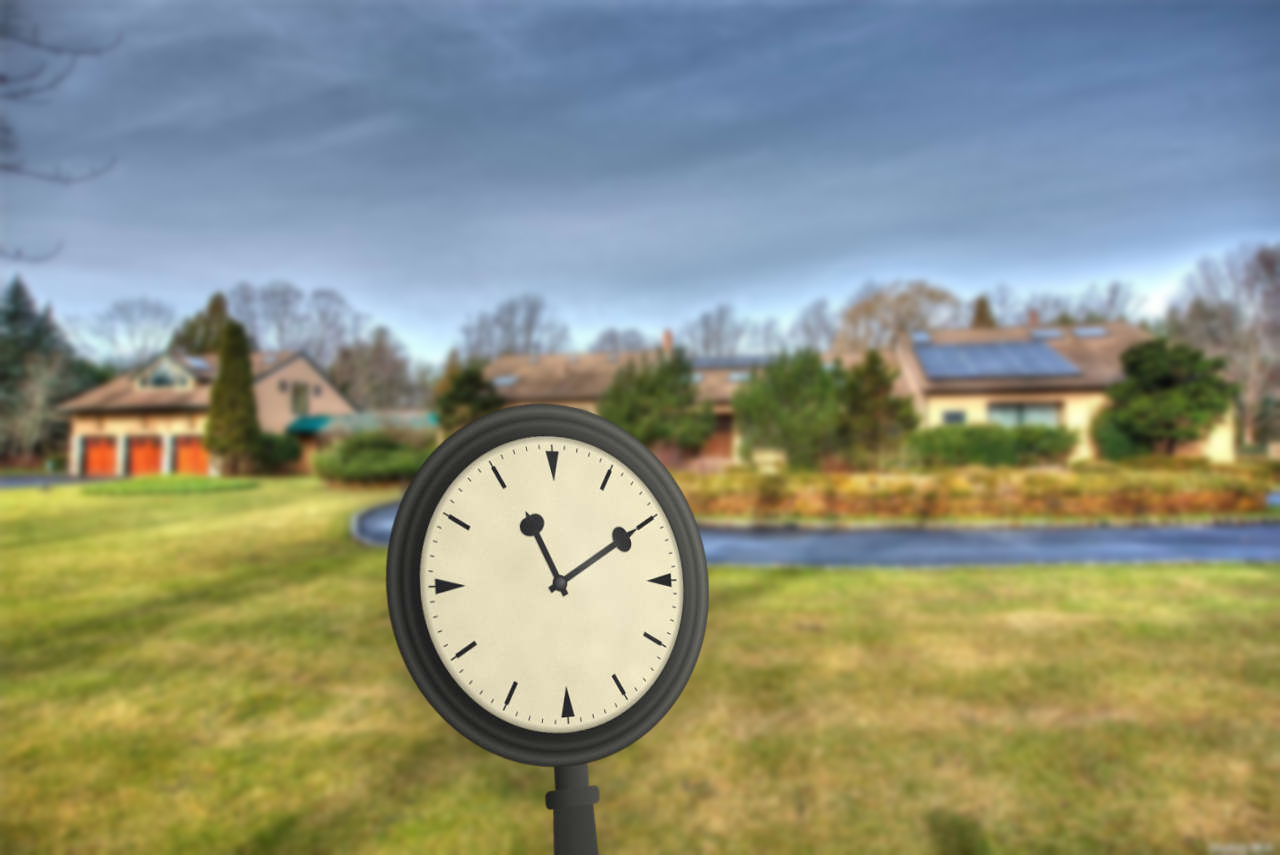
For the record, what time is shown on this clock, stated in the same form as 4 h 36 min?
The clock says 11 h 10 min
